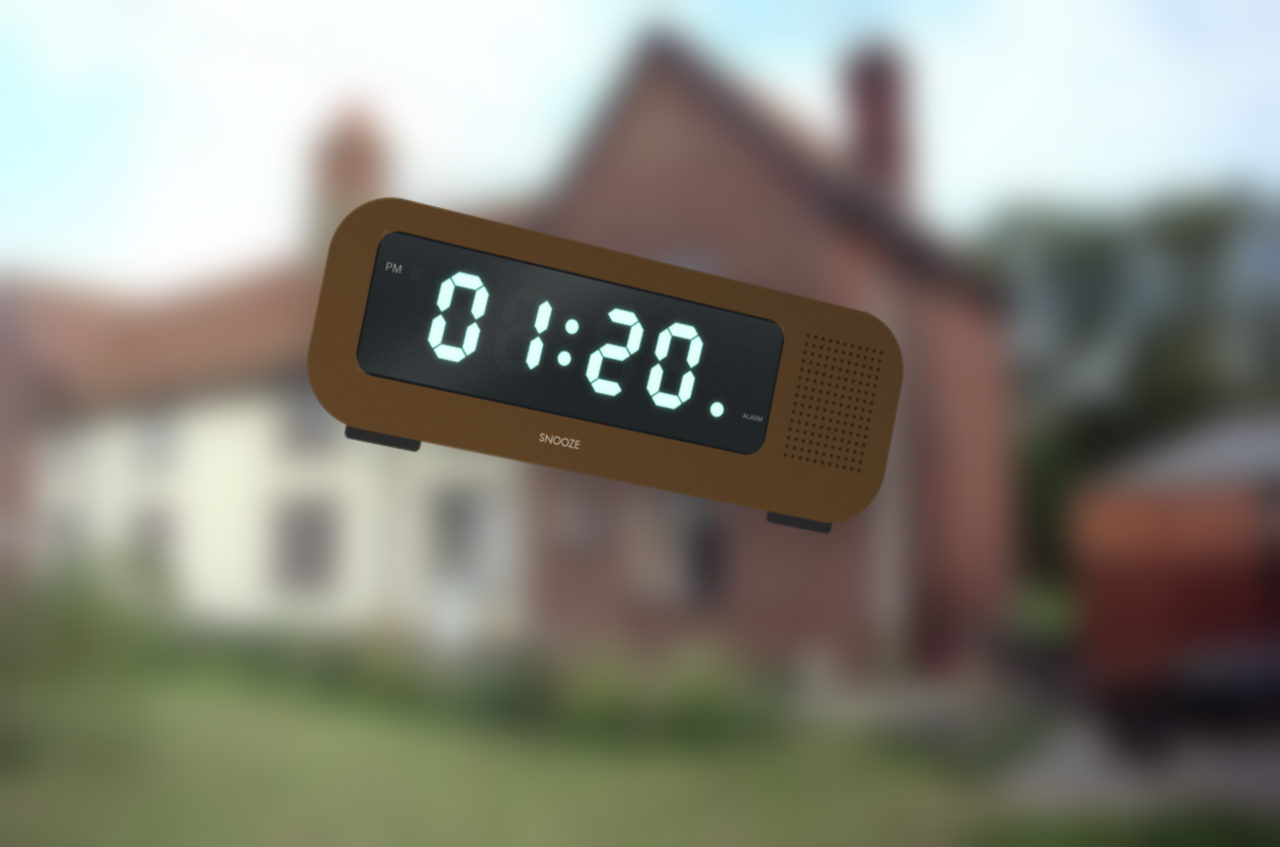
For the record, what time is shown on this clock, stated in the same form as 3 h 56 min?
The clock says 1 h 20 min
